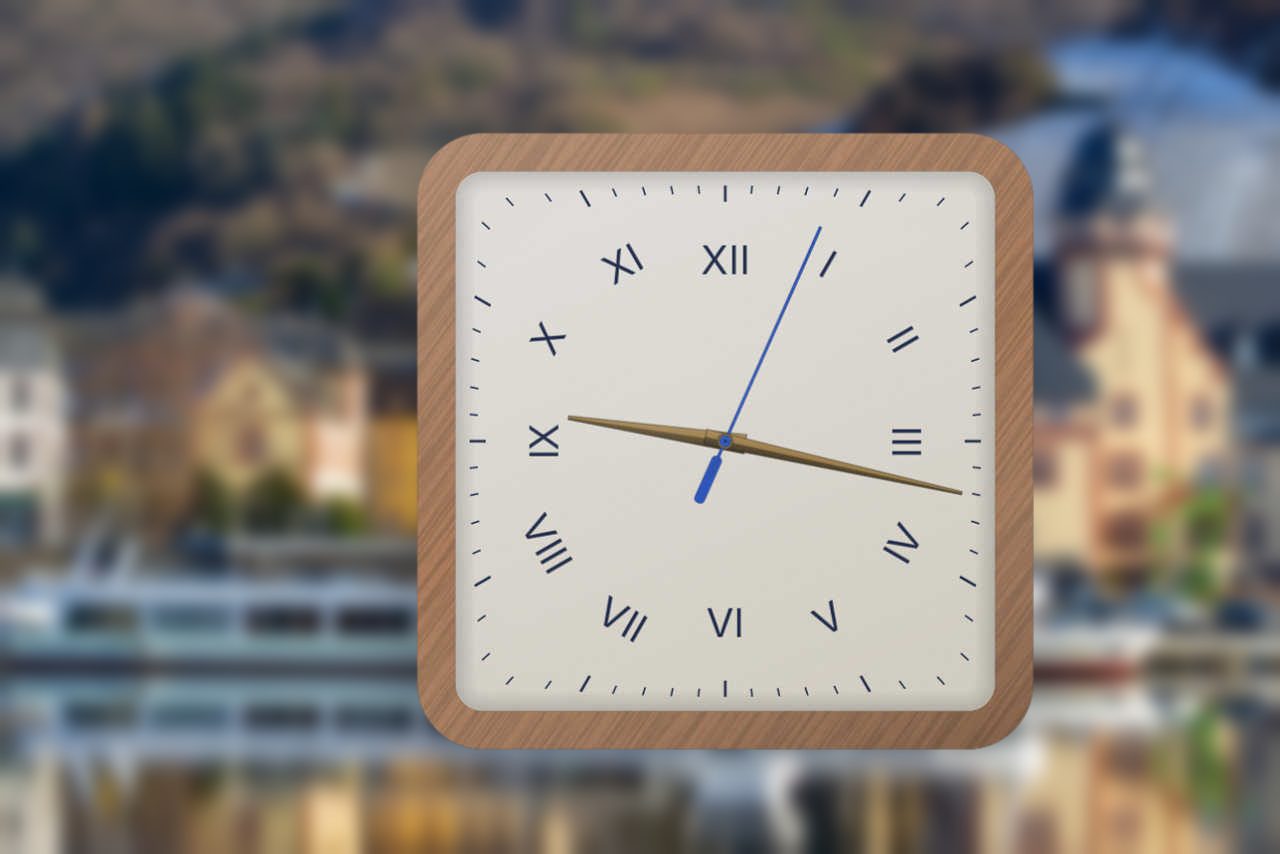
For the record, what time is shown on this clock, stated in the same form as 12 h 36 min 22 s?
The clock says 9 h 17 min 04 s
